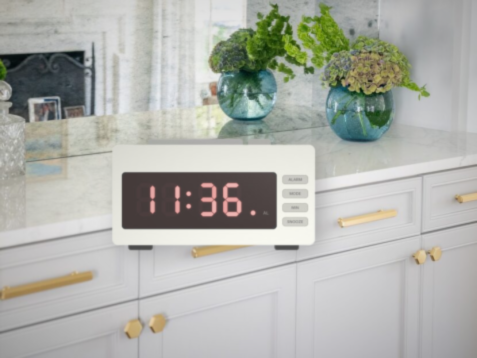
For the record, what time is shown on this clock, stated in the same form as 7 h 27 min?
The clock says 11 h 36 min
